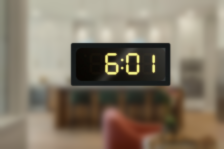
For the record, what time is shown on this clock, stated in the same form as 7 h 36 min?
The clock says 6 h 01 min
